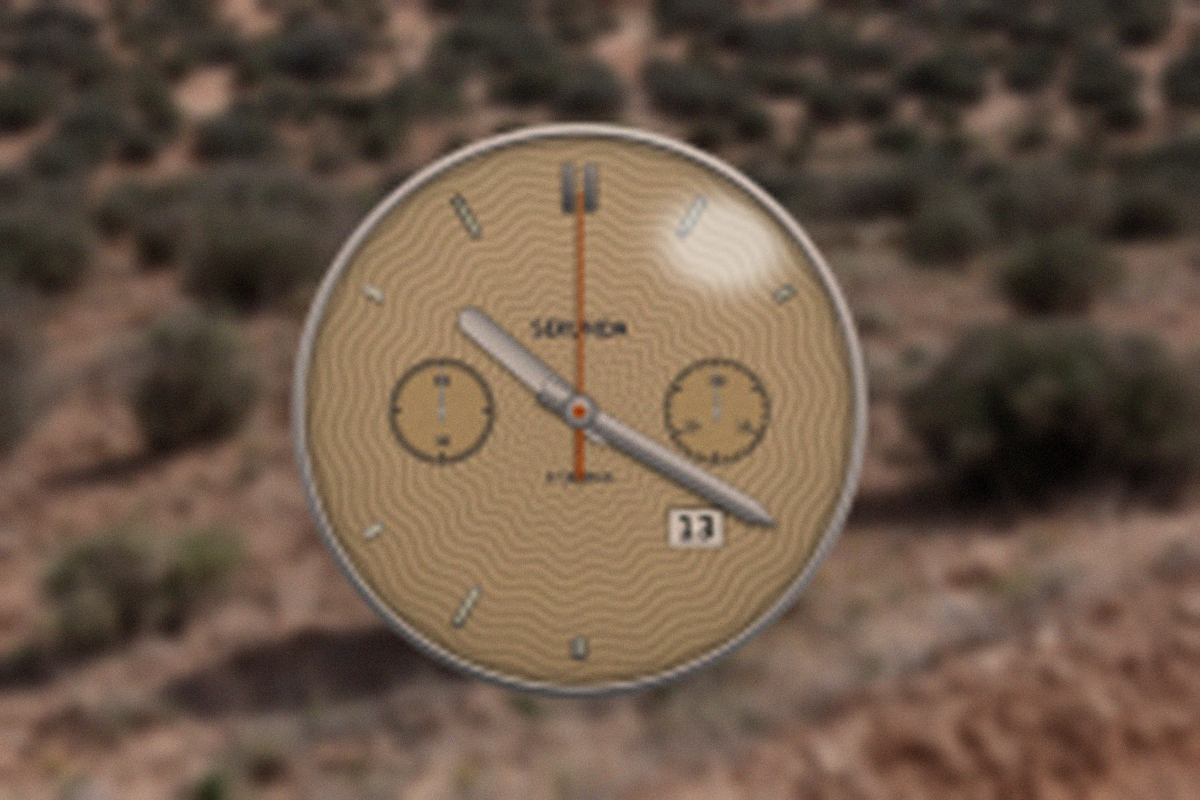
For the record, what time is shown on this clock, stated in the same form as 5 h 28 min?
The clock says 10 h 20 min
